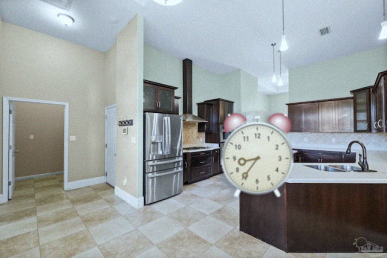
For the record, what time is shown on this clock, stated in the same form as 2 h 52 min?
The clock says 8 h 36 min
